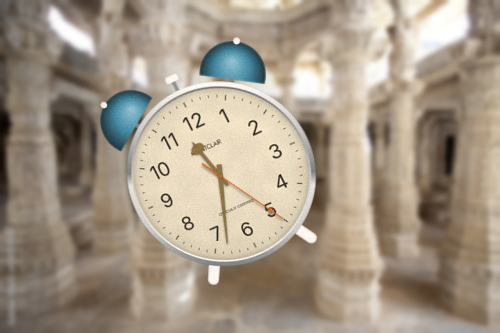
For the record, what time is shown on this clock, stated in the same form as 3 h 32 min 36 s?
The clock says 11 h 33 min 25 s
